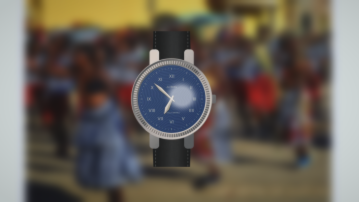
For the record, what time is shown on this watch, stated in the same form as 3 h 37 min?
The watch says 6 h 52 min
